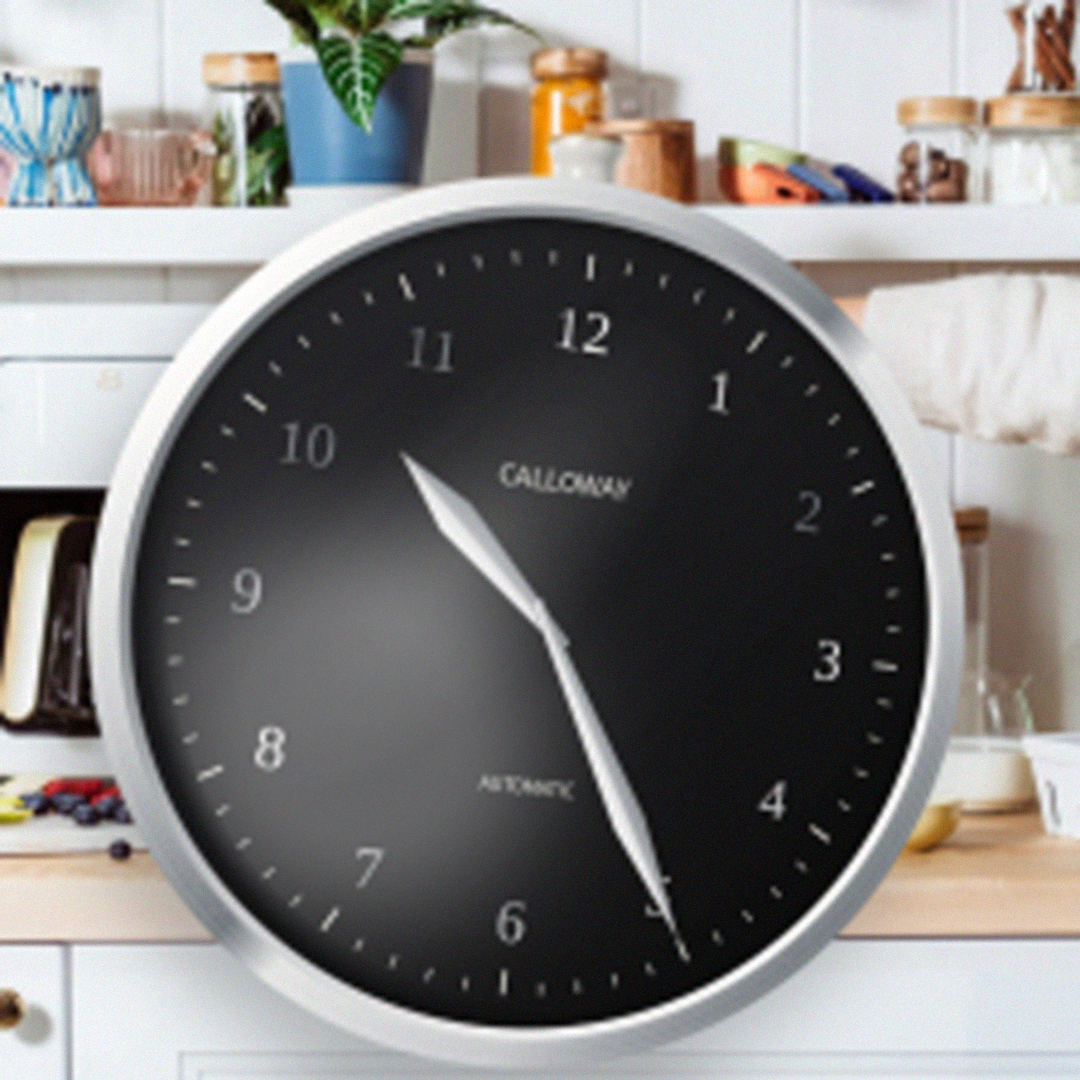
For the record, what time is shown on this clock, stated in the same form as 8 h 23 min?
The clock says 10 h 25 min
